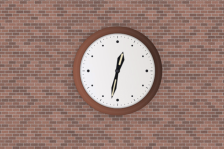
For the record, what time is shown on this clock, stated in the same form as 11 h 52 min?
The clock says 12 h 32 min
